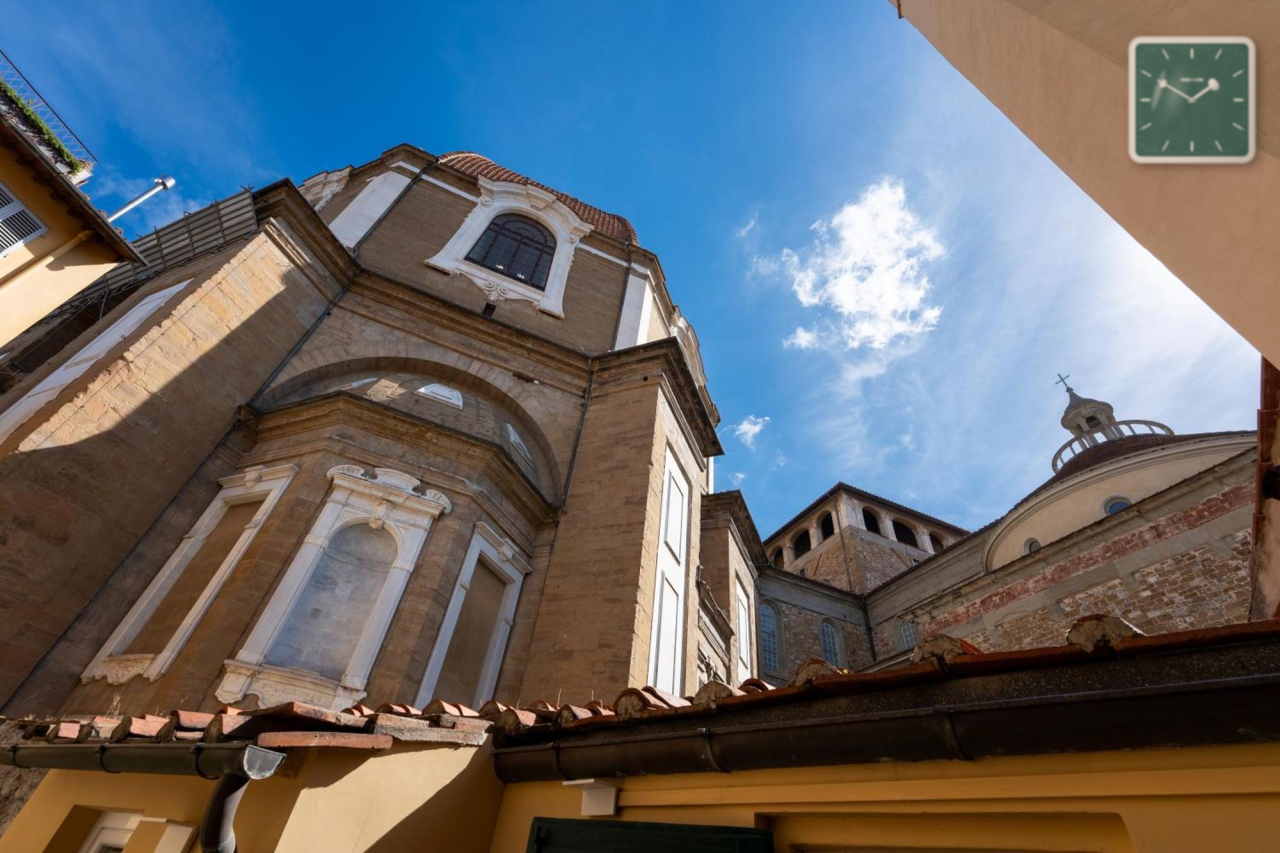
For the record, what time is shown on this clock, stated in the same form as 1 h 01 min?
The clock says 1 h 50 min
